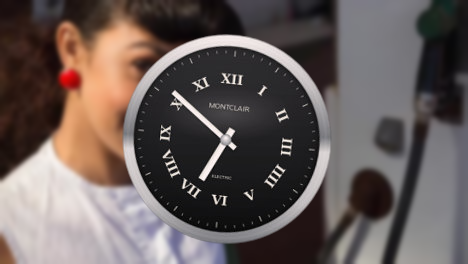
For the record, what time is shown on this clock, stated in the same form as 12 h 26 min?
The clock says 6 h 51 min
